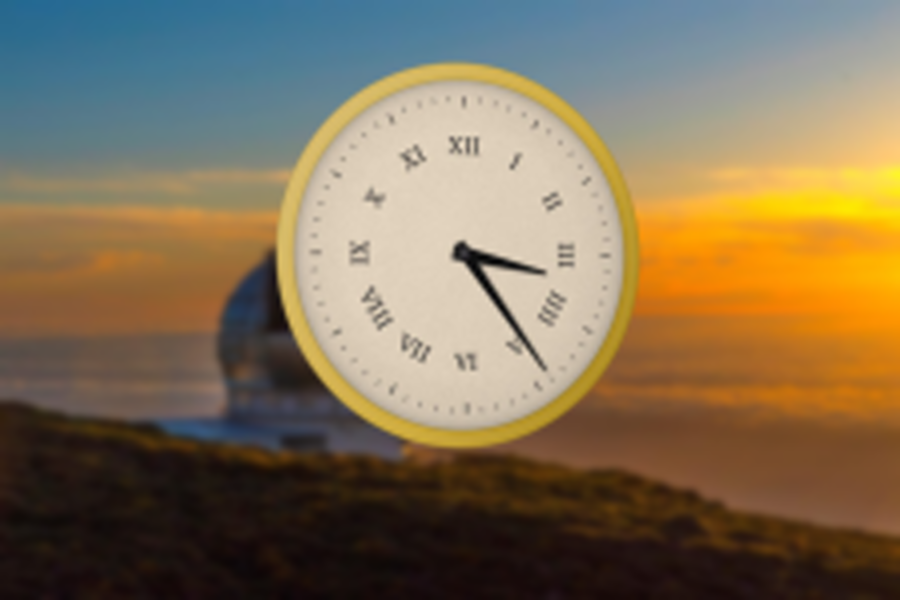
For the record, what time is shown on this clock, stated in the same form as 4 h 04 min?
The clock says 3 h 24 min
